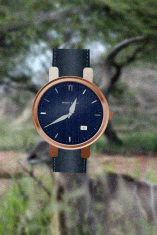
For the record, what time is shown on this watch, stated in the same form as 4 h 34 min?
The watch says 12 h 40 min
